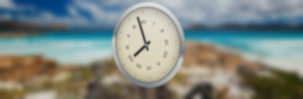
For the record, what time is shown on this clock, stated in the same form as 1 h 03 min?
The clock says 7 h 58 min
